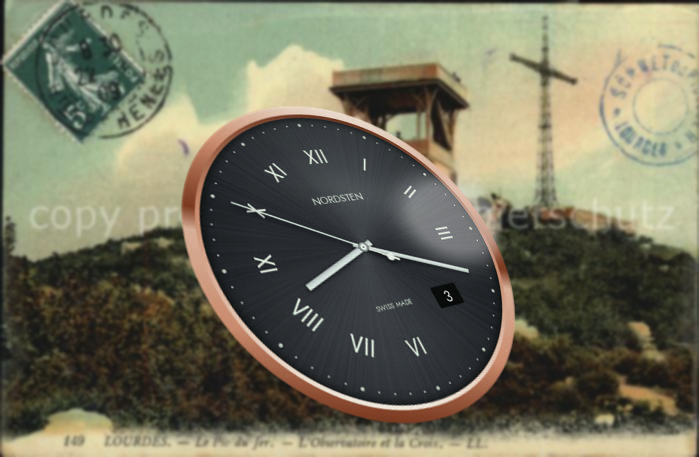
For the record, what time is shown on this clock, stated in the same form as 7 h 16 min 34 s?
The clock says 8 h 18 min 50 s
